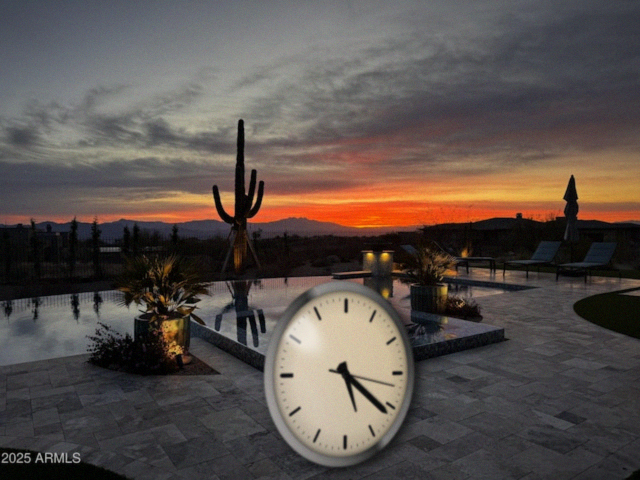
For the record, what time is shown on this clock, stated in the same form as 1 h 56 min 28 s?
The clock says 5 h 21 min 17 s
